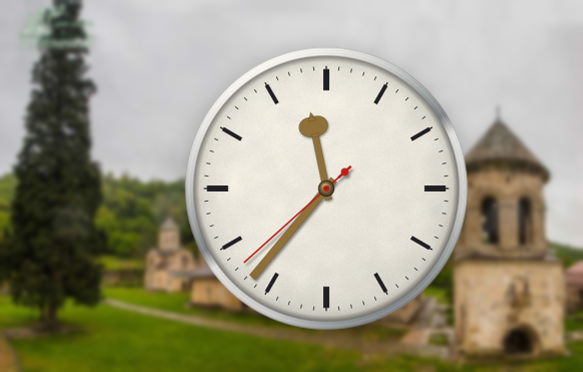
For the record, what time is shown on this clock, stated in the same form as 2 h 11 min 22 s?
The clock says 11 h 36 min 38 s
